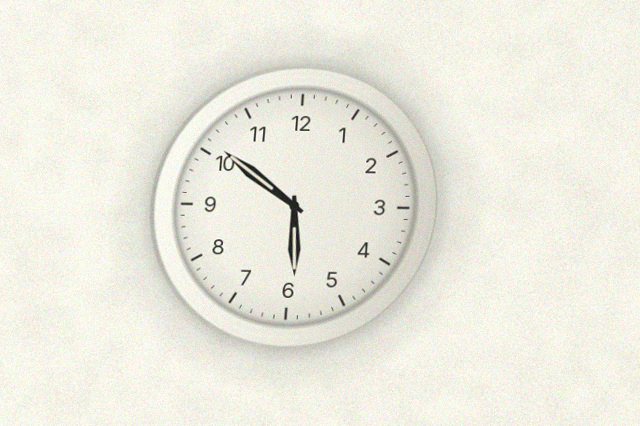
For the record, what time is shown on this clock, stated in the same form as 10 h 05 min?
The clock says 5 h 51 min
